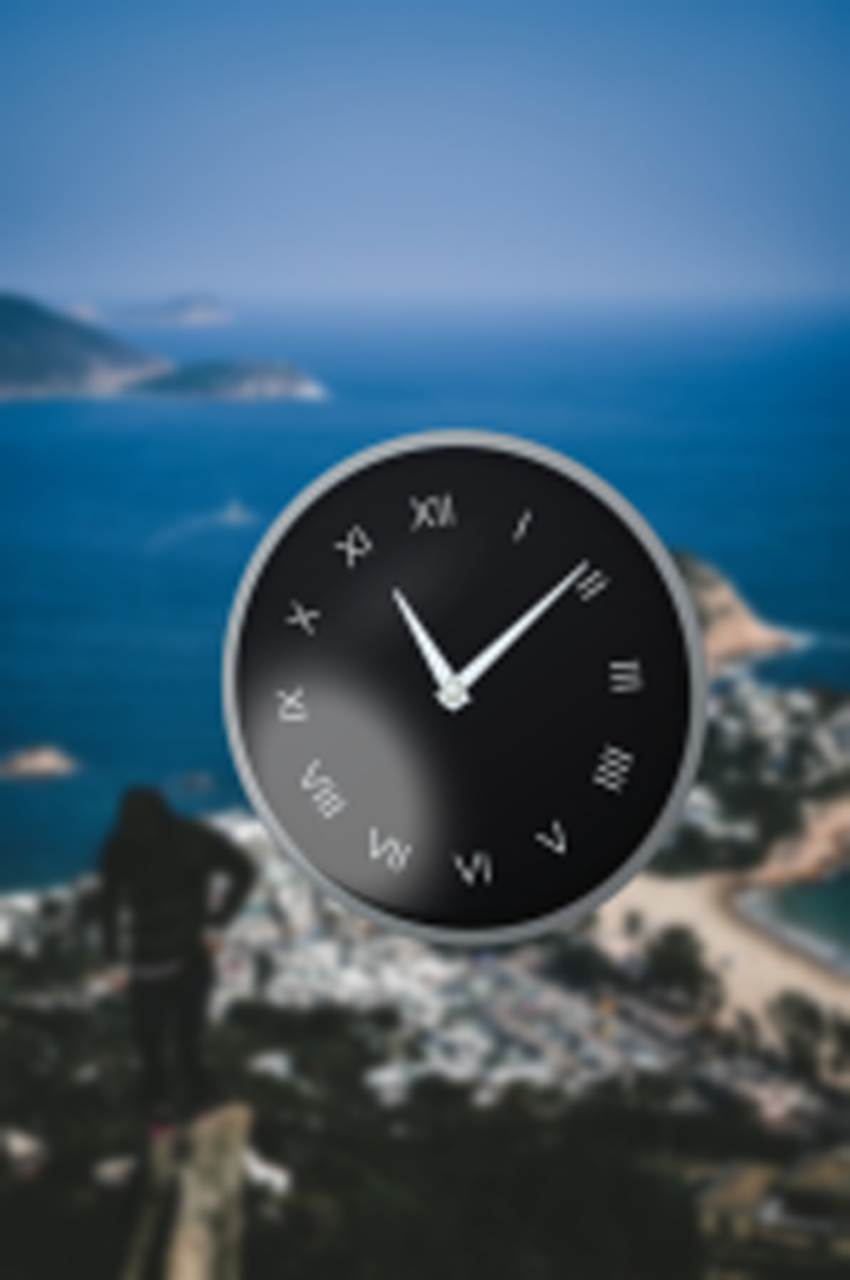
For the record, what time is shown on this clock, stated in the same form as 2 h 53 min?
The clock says 11 h 09 min
